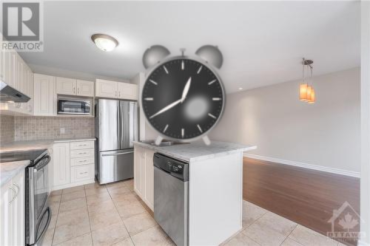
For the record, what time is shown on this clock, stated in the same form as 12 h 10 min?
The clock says 12 h 40 min
